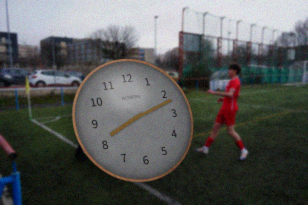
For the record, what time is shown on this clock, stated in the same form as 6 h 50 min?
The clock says 8 h 12 min
